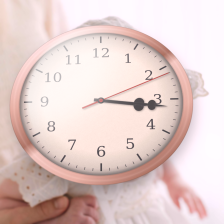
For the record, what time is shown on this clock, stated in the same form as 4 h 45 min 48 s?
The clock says 3 h 16 min 11 s
